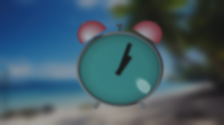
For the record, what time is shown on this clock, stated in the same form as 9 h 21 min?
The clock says 1 h 03 min
